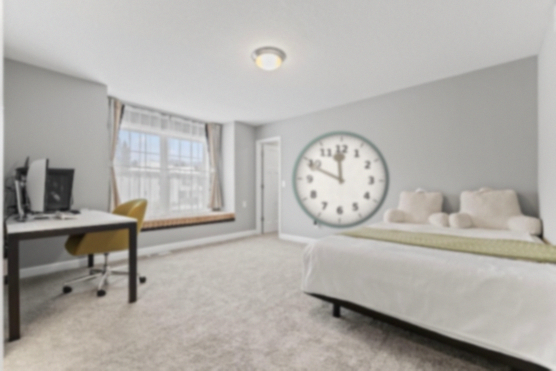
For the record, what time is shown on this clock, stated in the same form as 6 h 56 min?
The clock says 11 h 49 min
